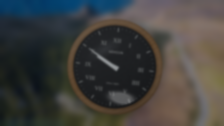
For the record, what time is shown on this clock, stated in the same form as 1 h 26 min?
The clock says 9 h 50 min
